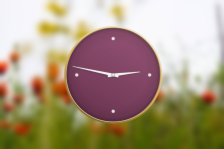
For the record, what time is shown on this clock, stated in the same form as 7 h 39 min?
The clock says 2 h 47 min
